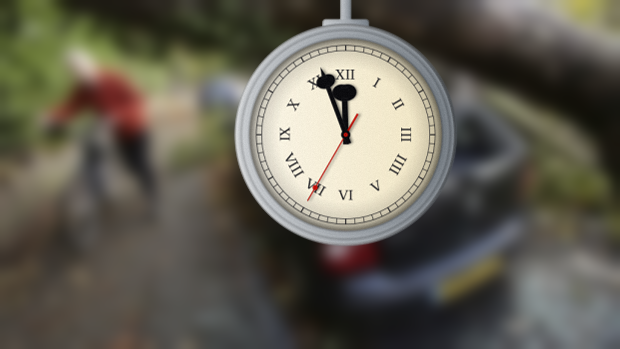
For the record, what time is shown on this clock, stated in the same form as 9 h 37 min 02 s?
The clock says 11 h 56 min 35 s
